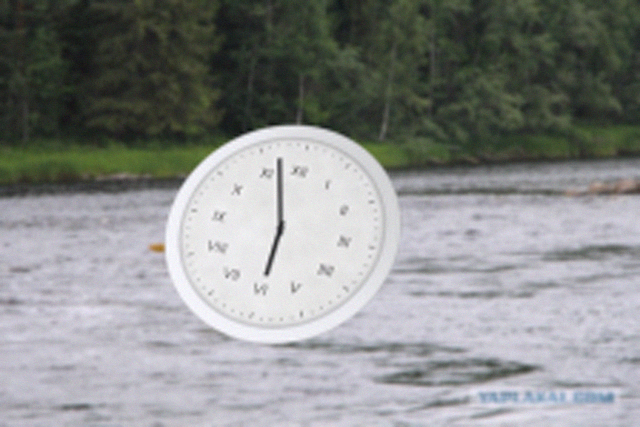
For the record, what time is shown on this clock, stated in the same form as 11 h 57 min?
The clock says 5 h 57 min
